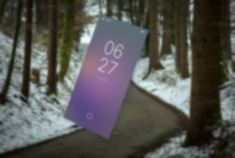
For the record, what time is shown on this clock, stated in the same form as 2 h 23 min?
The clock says 6 h 27 min
